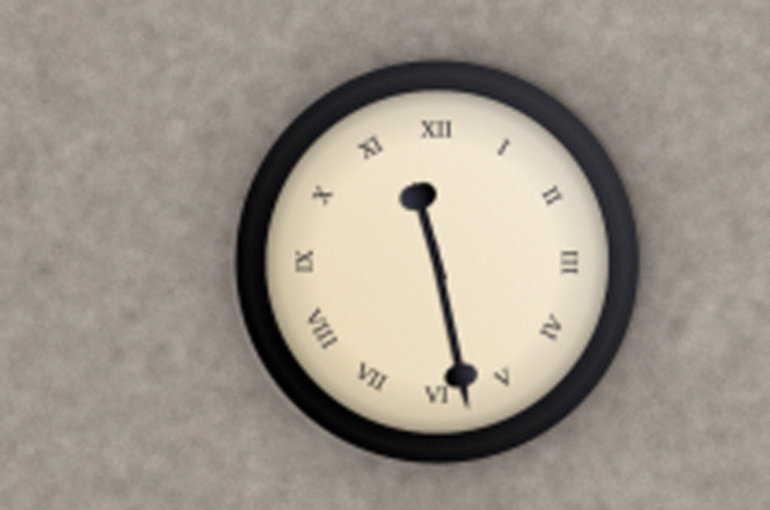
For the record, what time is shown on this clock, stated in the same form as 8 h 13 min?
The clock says 11 h 28 min
